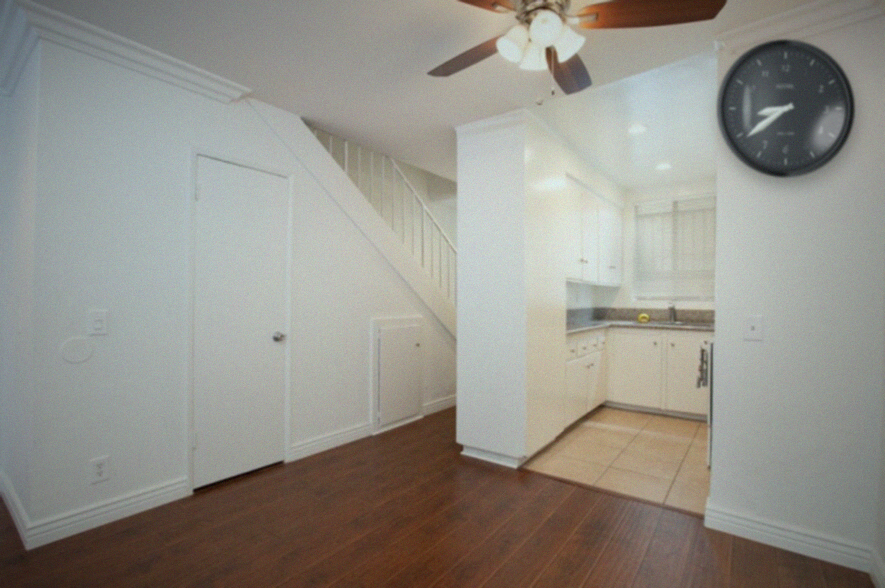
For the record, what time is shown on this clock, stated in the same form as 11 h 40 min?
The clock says 8 h 39 min
